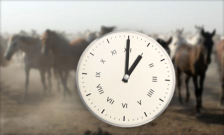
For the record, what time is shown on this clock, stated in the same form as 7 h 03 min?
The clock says 1 h 00 min
